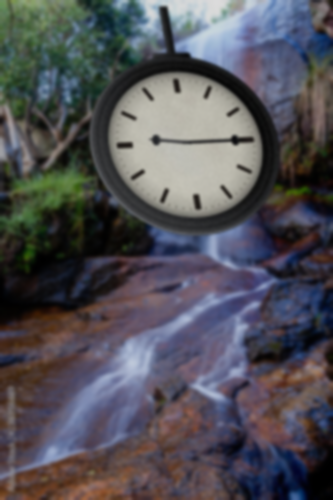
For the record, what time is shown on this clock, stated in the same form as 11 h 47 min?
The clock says 9 h 15 min
